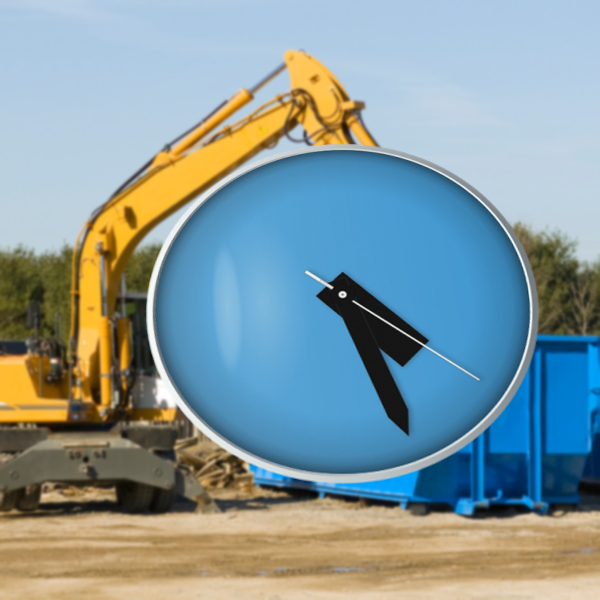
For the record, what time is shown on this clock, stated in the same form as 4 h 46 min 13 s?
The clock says 4 h 26 min 21 s
